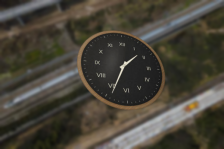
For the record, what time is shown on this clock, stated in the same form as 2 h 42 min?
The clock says 1 h 34 min
